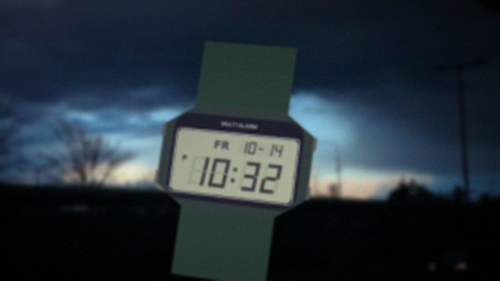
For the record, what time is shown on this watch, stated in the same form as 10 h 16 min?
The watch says 10 h 32 min
